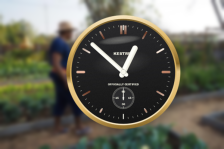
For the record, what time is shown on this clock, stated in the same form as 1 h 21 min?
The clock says 12 h 52 min
